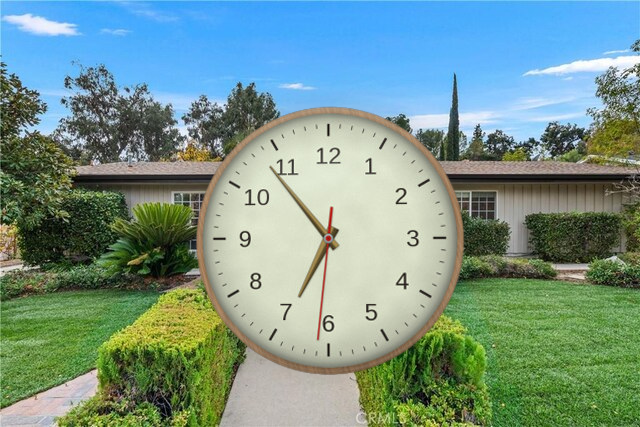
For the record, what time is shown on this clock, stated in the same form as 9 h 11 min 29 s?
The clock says 6 h 53 min 31 s
